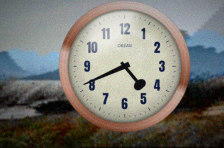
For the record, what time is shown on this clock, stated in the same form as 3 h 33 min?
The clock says 4 h 41 min
